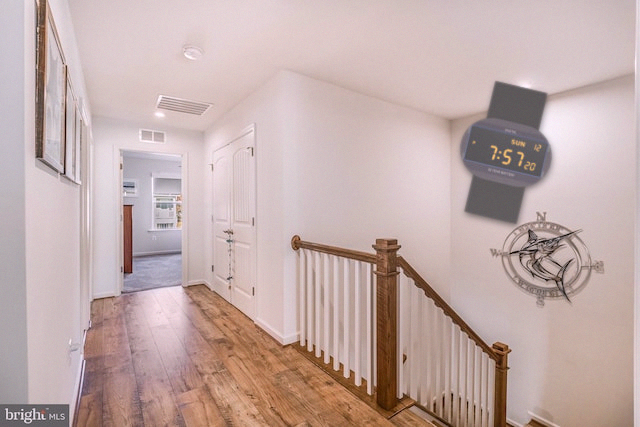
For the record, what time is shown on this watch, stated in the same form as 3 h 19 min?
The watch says 7 h 57 min
